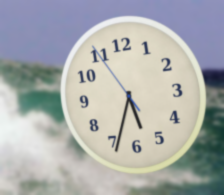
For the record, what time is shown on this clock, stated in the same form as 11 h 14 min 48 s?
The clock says 5 h 33 min 55 s
